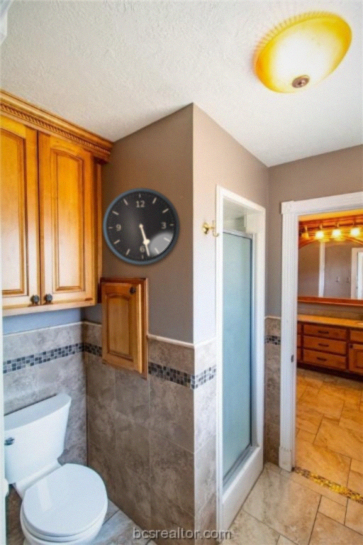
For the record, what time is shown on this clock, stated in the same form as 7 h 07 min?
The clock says 5 h 28 min
